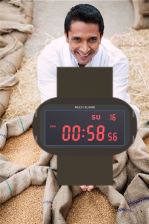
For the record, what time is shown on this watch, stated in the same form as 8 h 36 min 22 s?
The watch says 0 h 58 min 56 s
